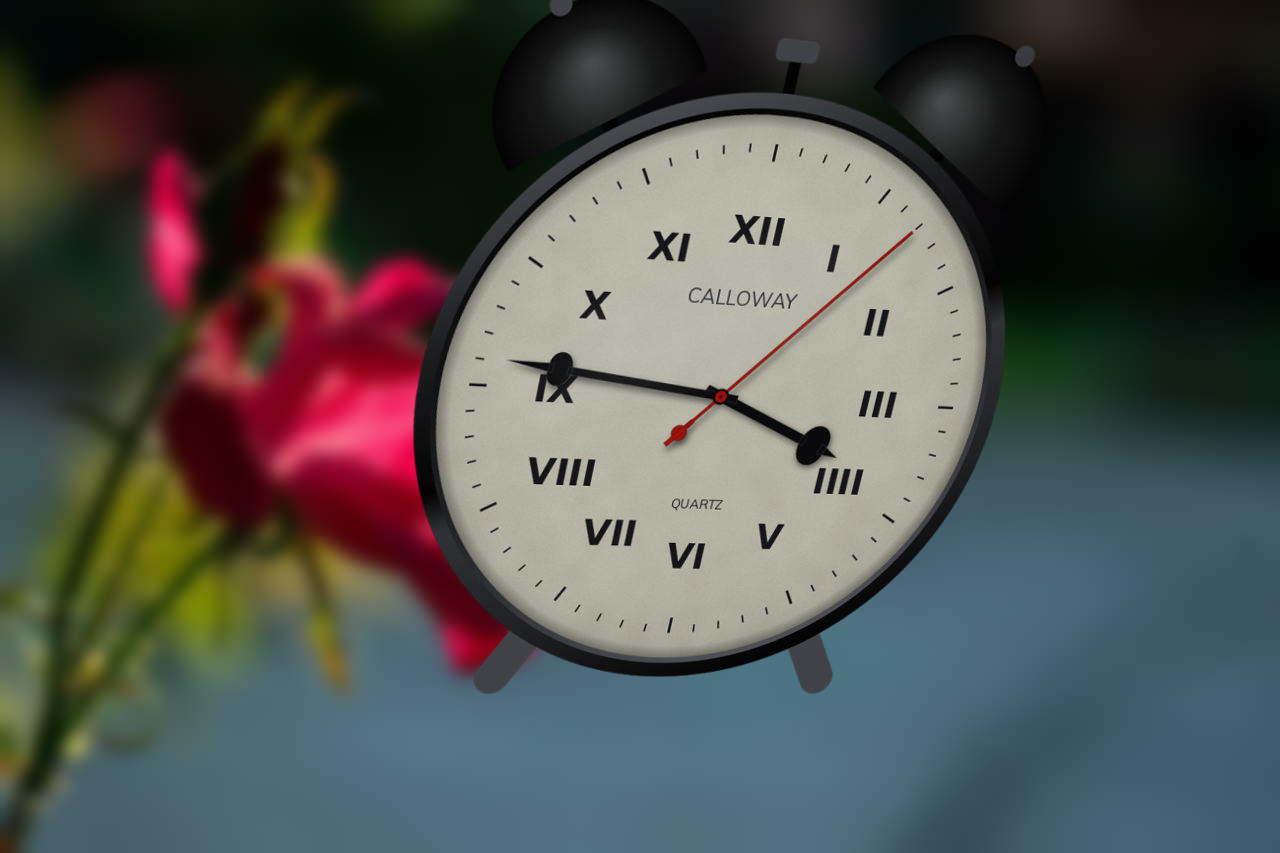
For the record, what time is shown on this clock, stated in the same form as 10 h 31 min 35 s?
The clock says 3 h 46 min 07 s
